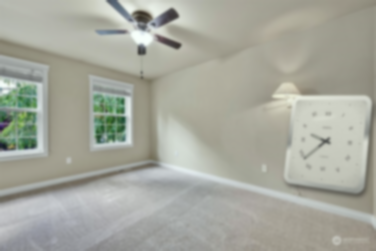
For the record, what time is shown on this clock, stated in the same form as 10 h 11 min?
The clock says 9 h 38 min
